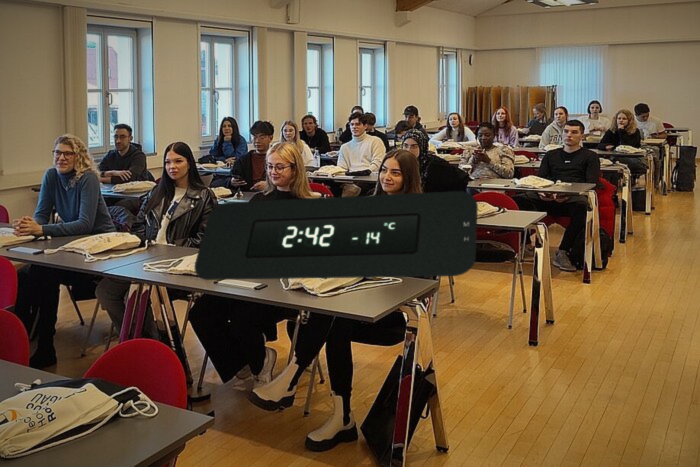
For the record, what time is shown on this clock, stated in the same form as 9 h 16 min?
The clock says 2 h 42 min
